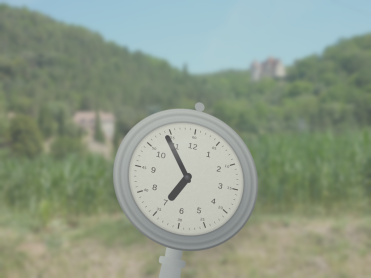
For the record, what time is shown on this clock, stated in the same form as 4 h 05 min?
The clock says 6 h 54 min
